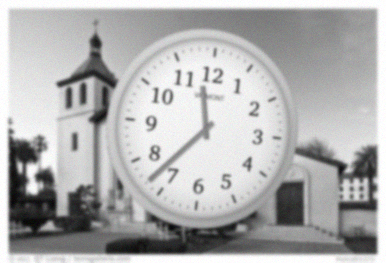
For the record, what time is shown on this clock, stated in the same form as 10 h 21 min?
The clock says 11 h 37 min
